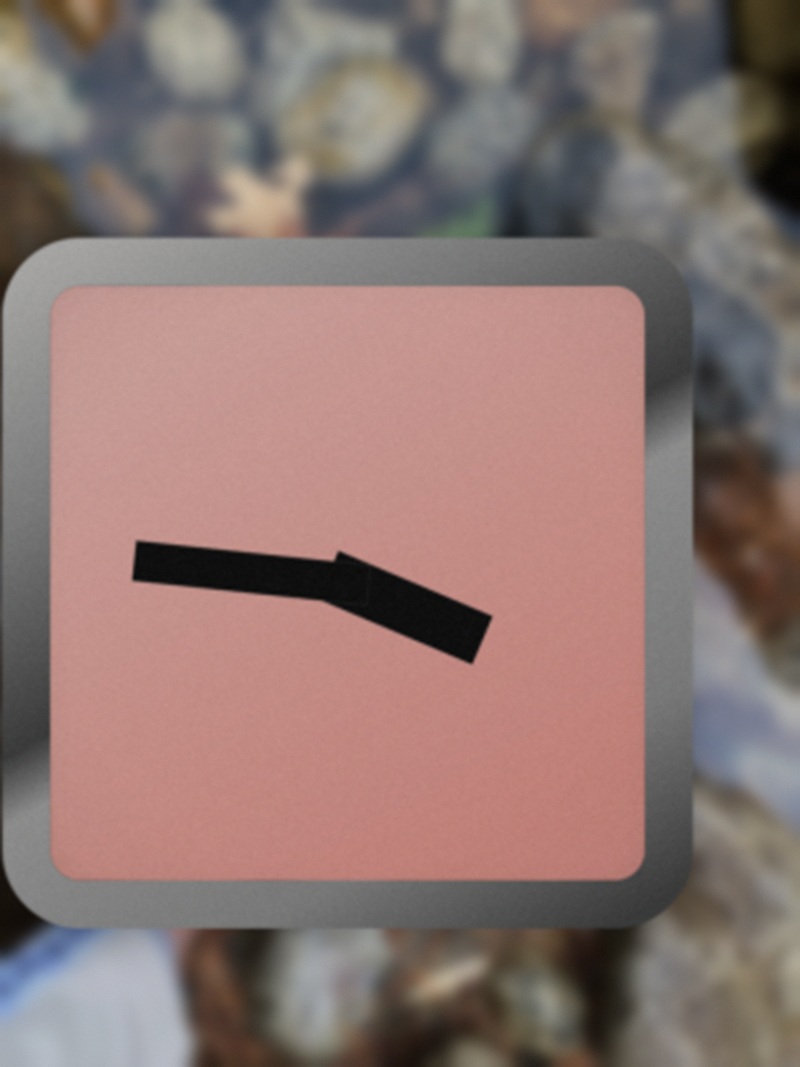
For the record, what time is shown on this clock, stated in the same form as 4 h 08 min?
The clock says 3 h 46 min
